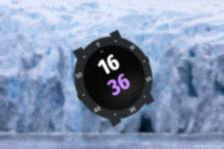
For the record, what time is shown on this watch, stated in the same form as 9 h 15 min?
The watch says 16 h 36 min
